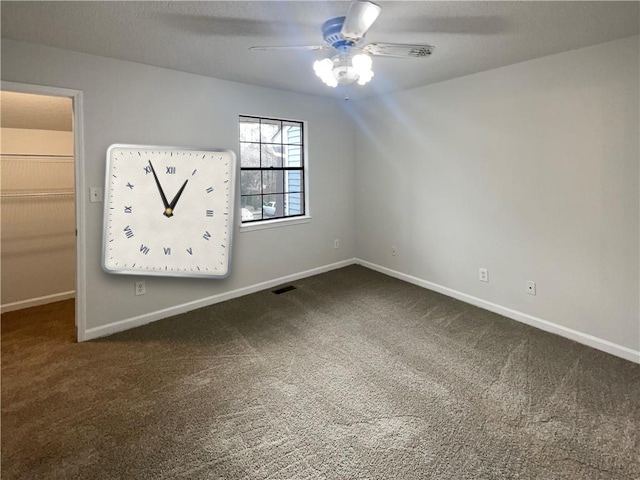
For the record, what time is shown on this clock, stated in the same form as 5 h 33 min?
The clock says 12 h 56 min
